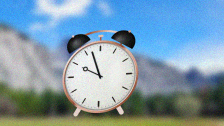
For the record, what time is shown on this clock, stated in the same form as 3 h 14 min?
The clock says 9 h 57 min
